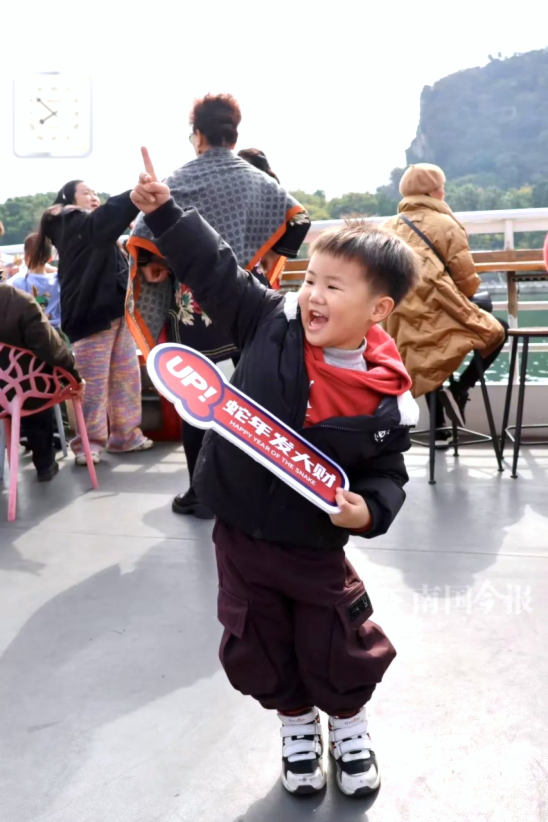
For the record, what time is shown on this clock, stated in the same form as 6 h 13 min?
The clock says 7 h 52 min
